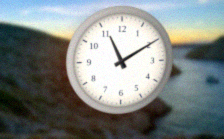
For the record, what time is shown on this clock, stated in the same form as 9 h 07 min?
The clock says 11 h 10 min
